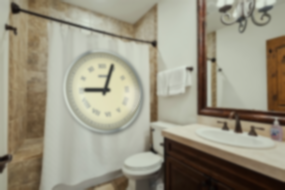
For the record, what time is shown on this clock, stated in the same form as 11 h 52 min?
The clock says 9 h 04 min
